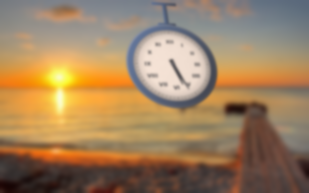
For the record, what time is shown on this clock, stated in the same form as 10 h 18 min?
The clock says 5 h 26 min
